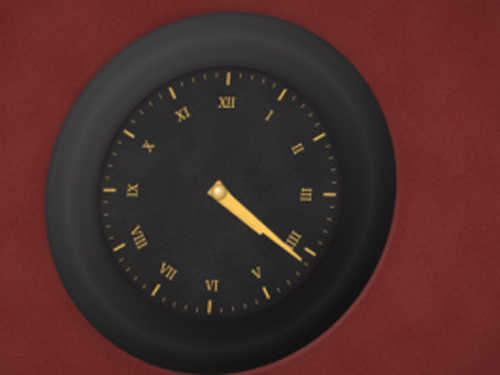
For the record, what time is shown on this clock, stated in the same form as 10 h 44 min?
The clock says 4 h 21 min
